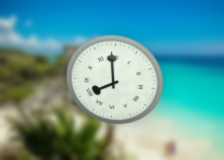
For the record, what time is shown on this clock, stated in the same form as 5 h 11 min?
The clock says 7 h 59 min
